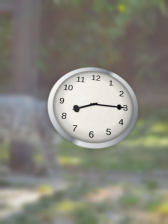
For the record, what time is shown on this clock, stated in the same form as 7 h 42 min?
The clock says 8 h 15 min
